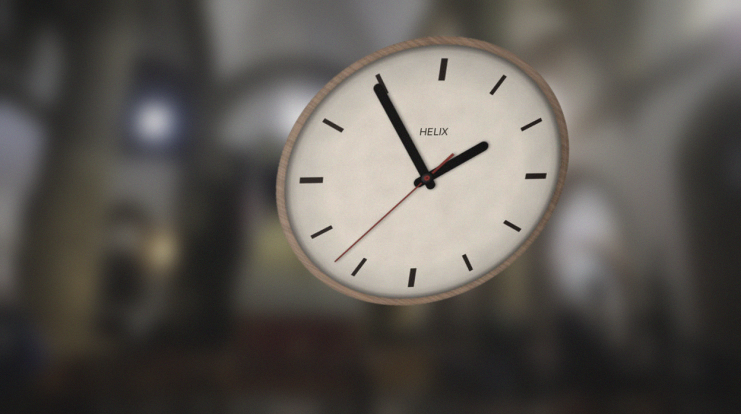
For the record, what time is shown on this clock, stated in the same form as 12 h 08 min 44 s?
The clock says 1 h 54 min 37 s
